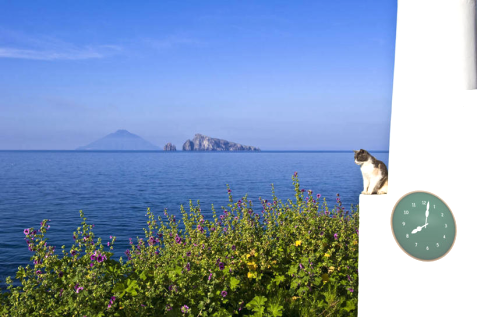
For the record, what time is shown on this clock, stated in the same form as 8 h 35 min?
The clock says 8 h 02 min
